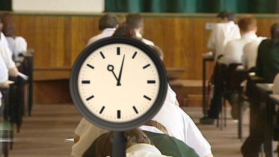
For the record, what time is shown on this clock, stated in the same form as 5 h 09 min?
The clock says 11 h 02 min
